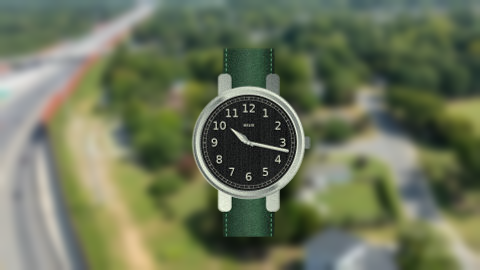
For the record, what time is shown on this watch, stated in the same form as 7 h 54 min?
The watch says 10 h 17 min
